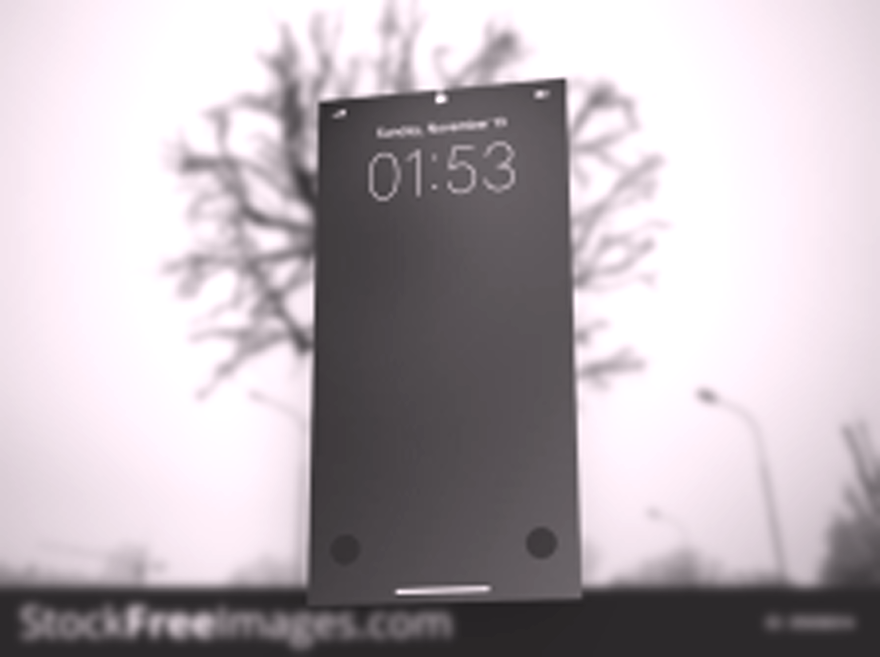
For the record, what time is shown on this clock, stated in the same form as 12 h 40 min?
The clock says 1 h 53 min
